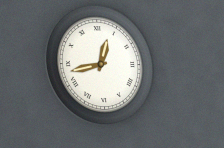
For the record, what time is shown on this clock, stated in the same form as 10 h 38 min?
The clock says 12 h 43 min
